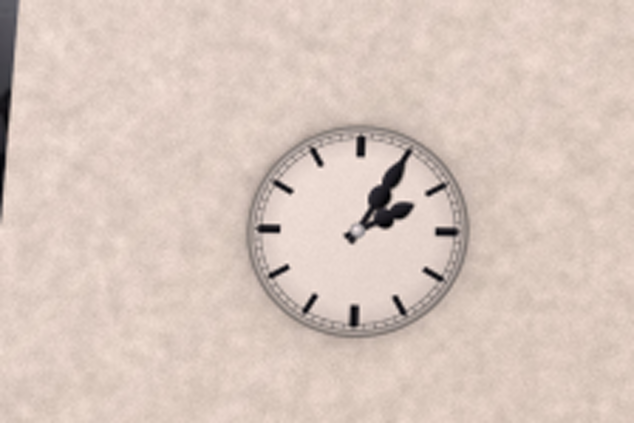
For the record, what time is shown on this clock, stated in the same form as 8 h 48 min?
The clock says 2 h 05 min
